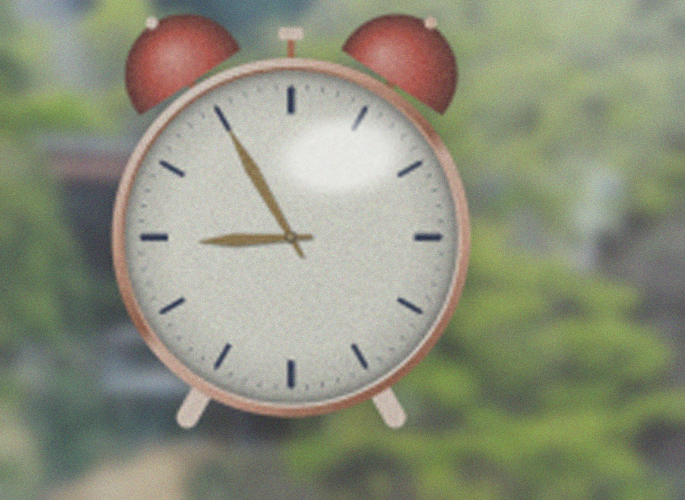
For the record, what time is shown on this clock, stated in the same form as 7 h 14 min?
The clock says 8 h 55 min
